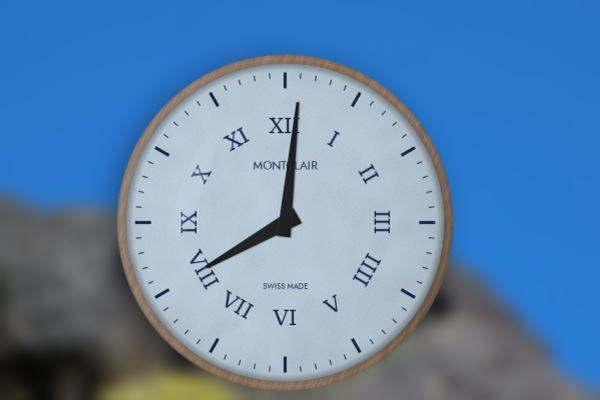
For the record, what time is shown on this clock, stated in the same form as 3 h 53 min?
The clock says 8 h 01 min
